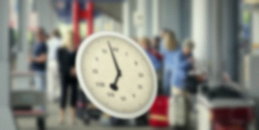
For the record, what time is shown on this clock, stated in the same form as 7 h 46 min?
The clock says 6 h 58 min
